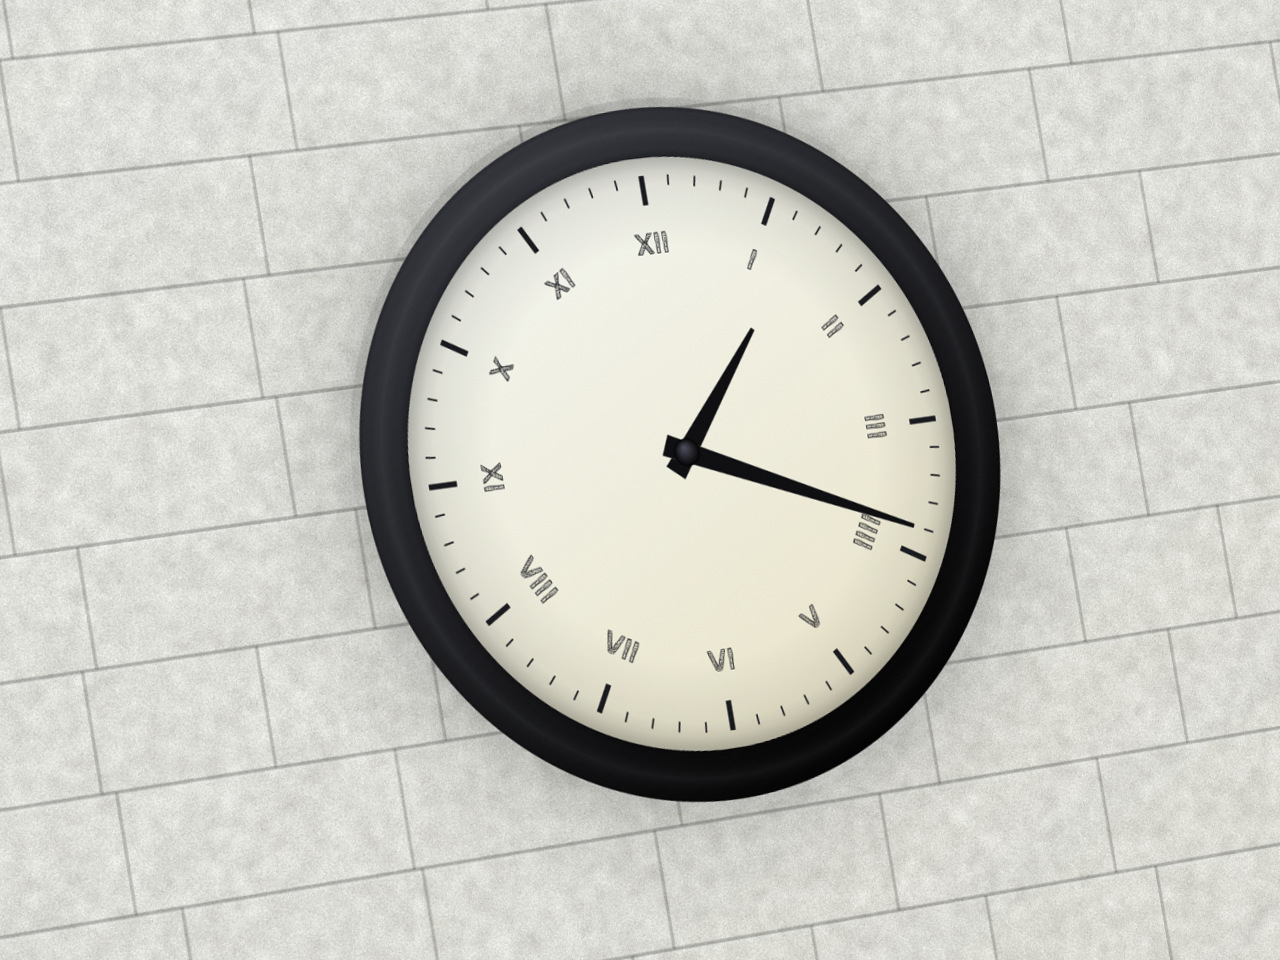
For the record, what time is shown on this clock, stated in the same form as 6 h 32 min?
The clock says 1 h 19 min
